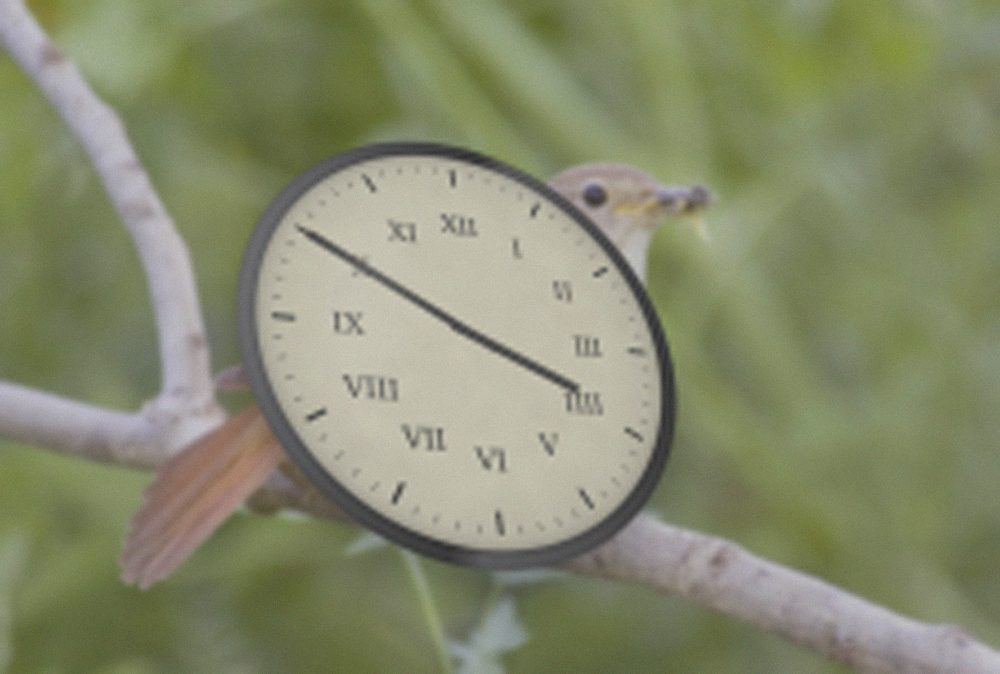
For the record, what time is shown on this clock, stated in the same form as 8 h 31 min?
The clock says 3 h 50 min
